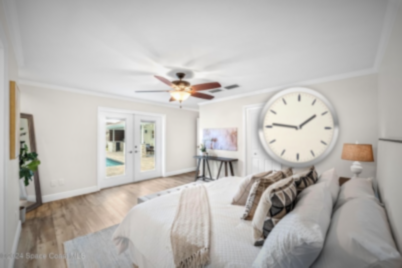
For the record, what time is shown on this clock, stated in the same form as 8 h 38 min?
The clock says 1 h 46 min
